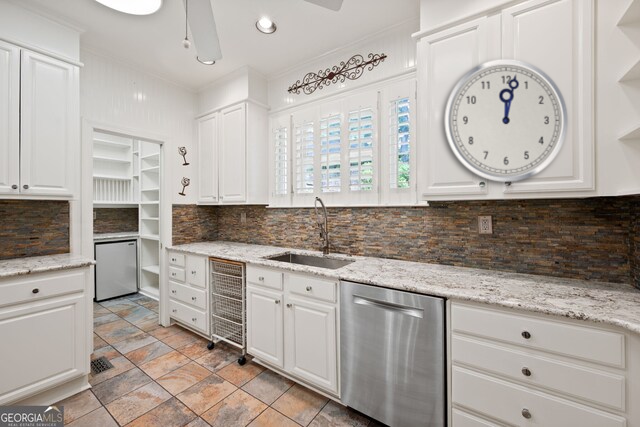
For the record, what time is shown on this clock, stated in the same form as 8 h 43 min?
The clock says 12 h 02 min
